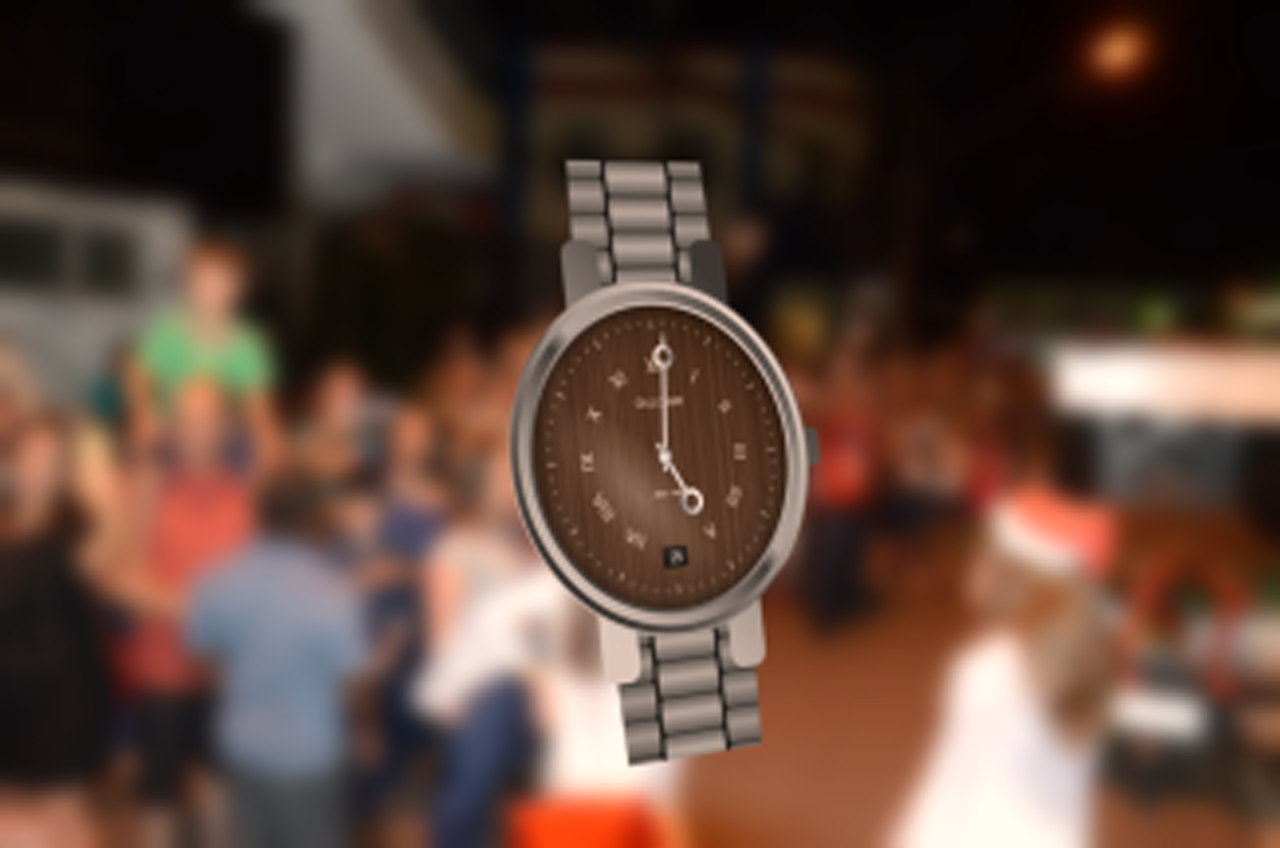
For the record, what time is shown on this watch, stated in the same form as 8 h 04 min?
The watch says 5 h 01 min
